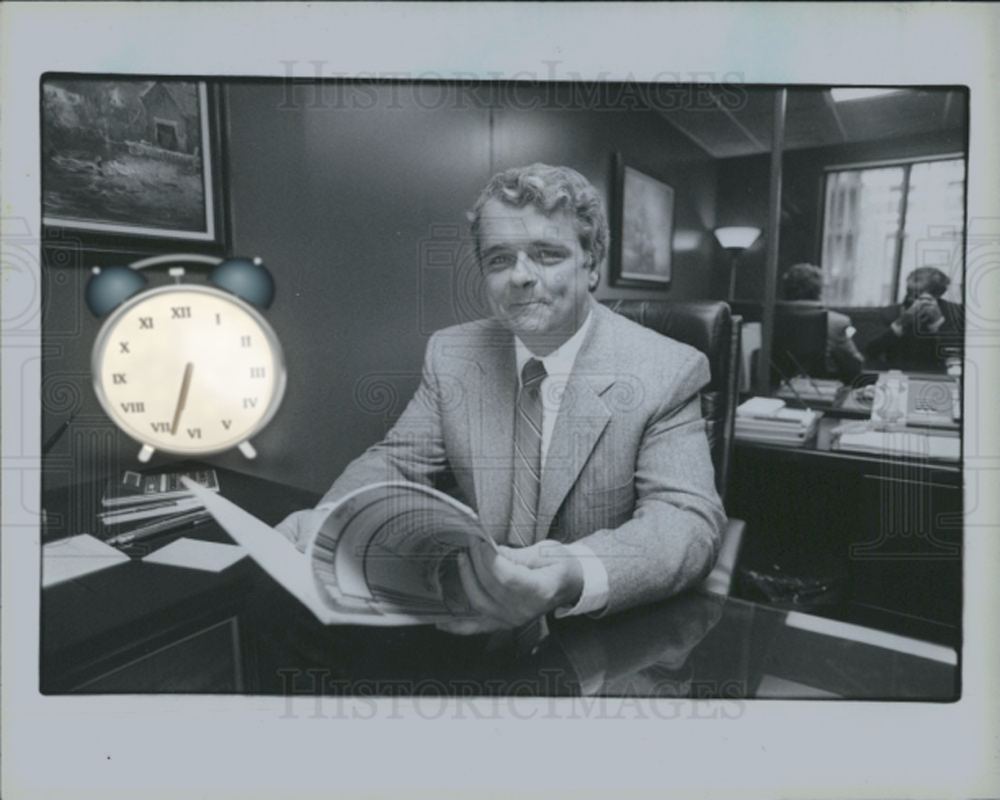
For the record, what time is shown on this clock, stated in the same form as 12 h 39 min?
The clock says 6 h 33 min
